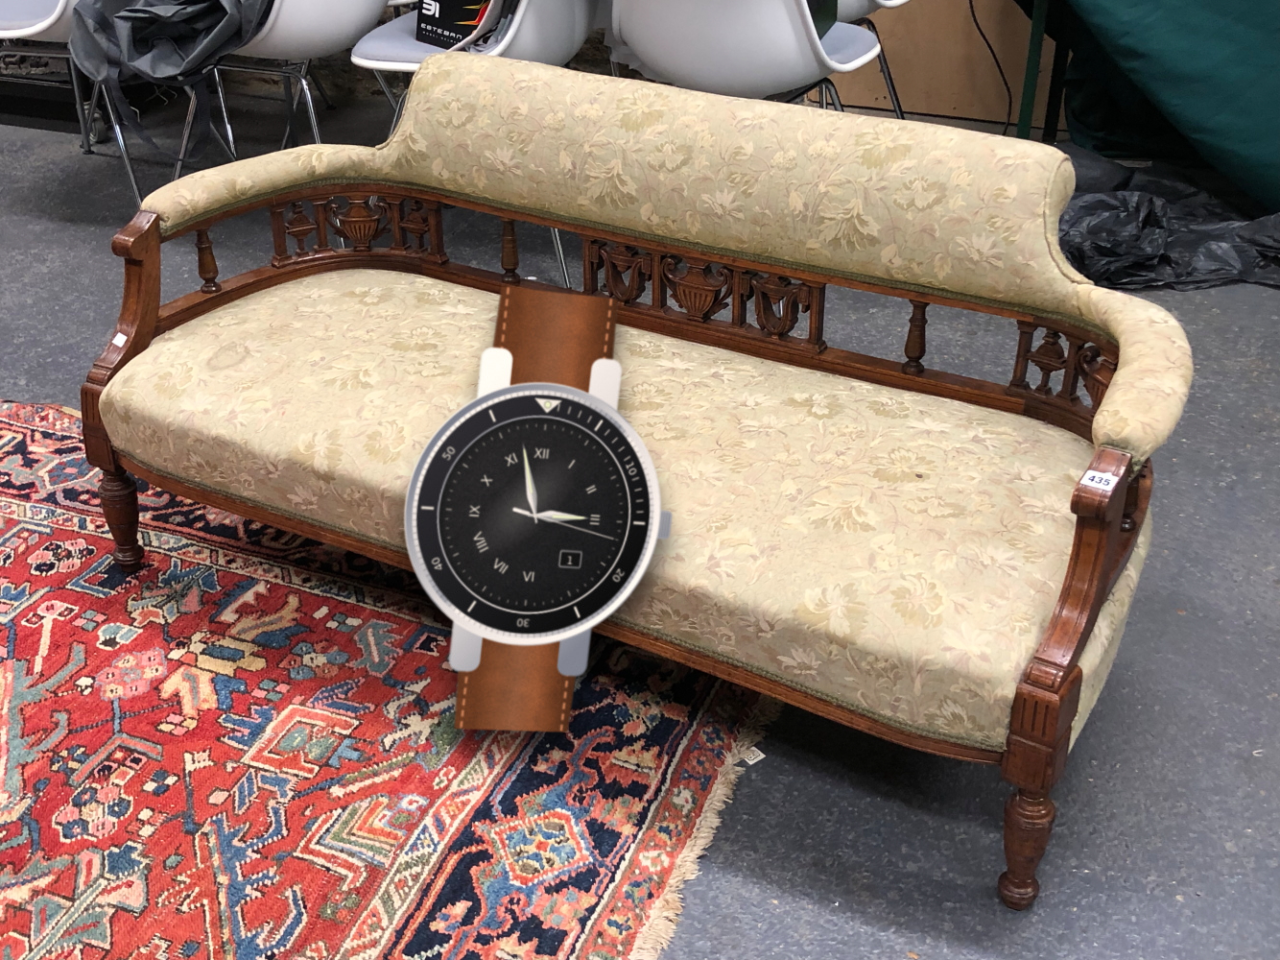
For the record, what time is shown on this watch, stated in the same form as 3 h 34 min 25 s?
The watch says 2 h 57 min 17 s
